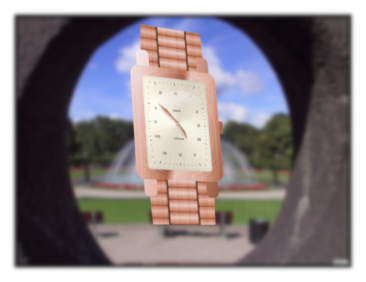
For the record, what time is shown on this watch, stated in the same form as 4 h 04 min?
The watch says 4 h 52 min
